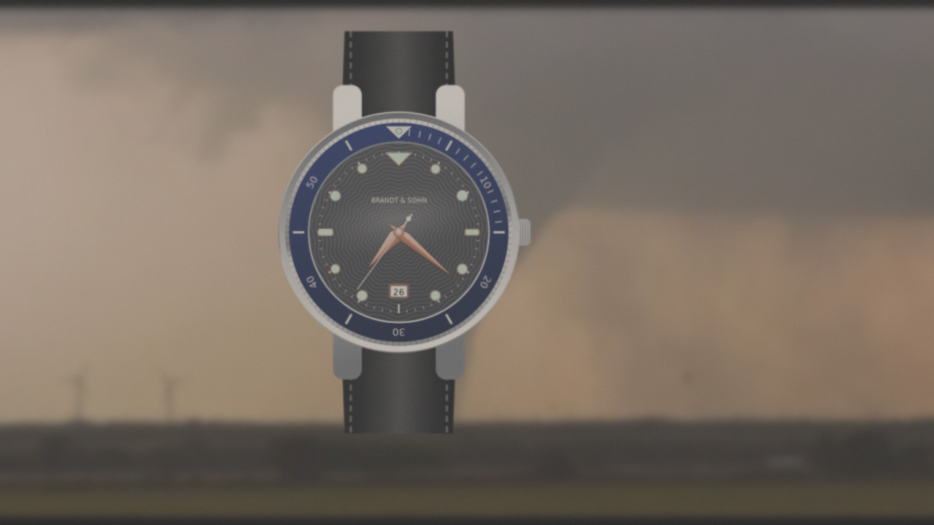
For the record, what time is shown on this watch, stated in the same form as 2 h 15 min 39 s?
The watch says 7 h 21 min 36 s
